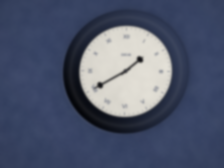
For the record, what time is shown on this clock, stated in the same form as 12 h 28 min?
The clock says 1 h 40 min
